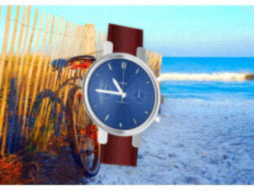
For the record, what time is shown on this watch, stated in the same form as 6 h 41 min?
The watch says 10 h 45 min
